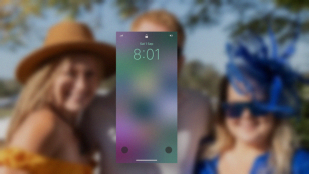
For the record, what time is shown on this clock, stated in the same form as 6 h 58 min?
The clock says 8 h 01 min
